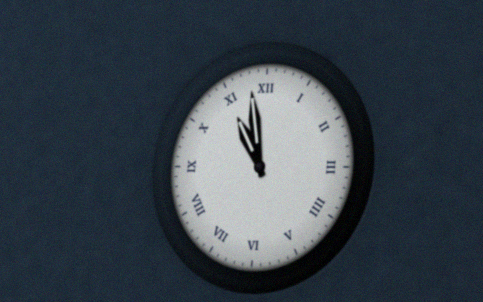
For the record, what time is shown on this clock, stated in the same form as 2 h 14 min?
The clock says 10 h 58 min
